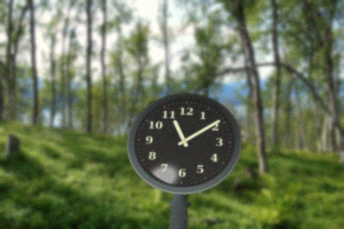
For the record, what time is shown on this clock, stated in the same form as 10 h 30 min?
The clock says 11 h 09 min
